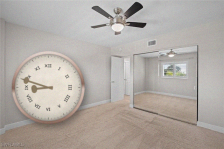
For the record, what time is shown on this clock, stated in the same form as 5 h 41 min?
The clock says 8 h 48 min
